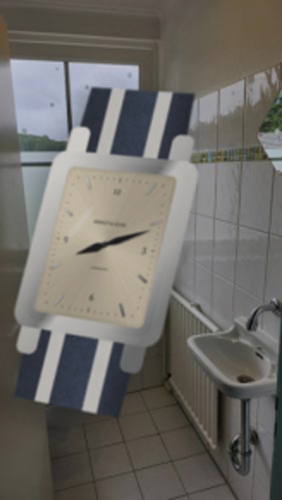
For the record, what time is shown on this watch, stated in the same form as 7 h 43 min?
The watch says 8 h 11 min
